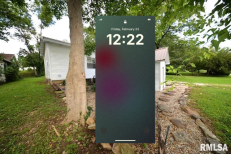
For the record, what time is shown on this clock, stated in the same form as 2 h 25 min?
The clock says 12 h 22 min
